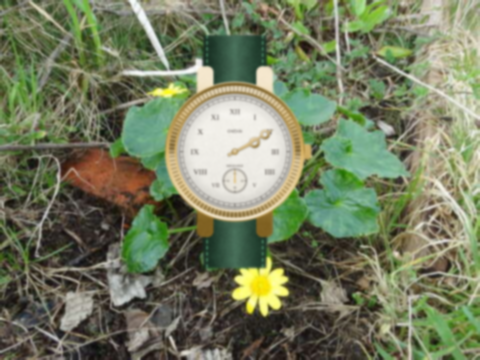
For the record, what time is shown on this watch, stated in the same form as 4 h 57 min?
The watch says 2 h 10 min
